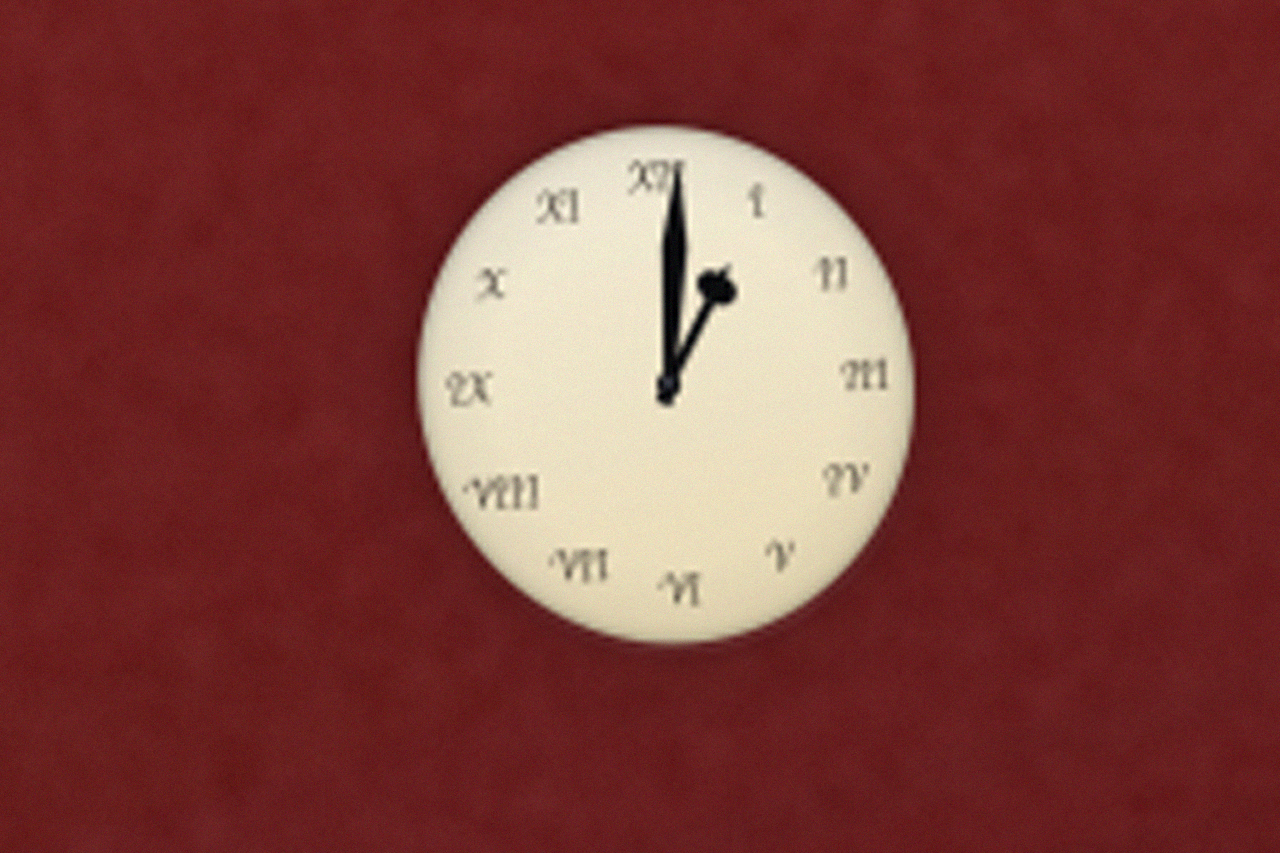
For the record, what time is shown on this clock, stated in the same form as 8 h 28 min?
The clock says 1 h 01 min
